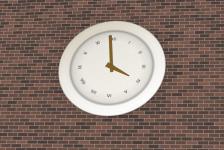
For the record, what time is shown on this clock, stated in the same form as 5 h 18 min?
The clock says 3 h 59 min
